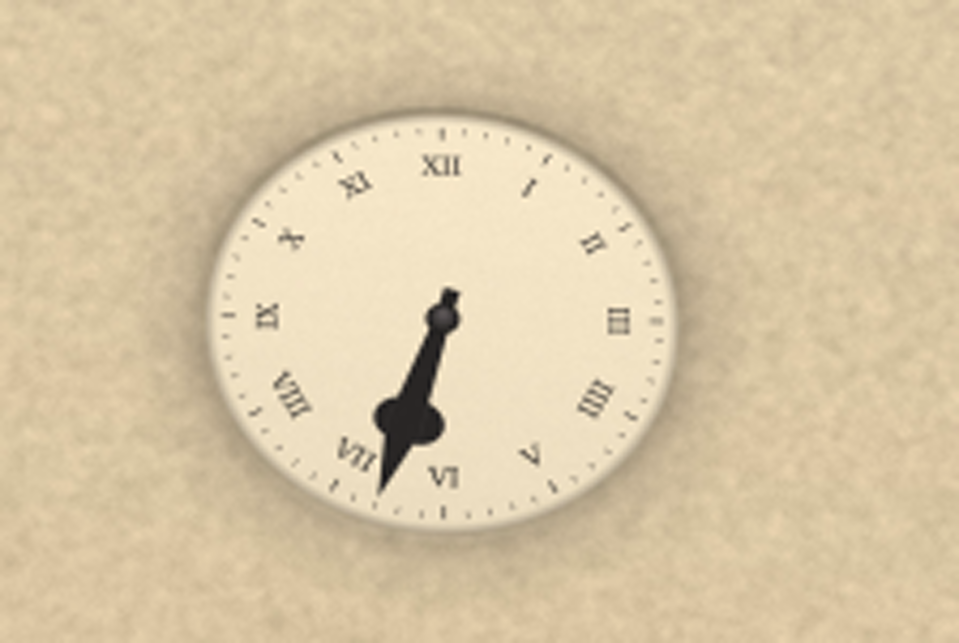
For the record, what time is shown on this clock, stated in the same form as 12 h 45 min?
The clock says 6 h 33 min
